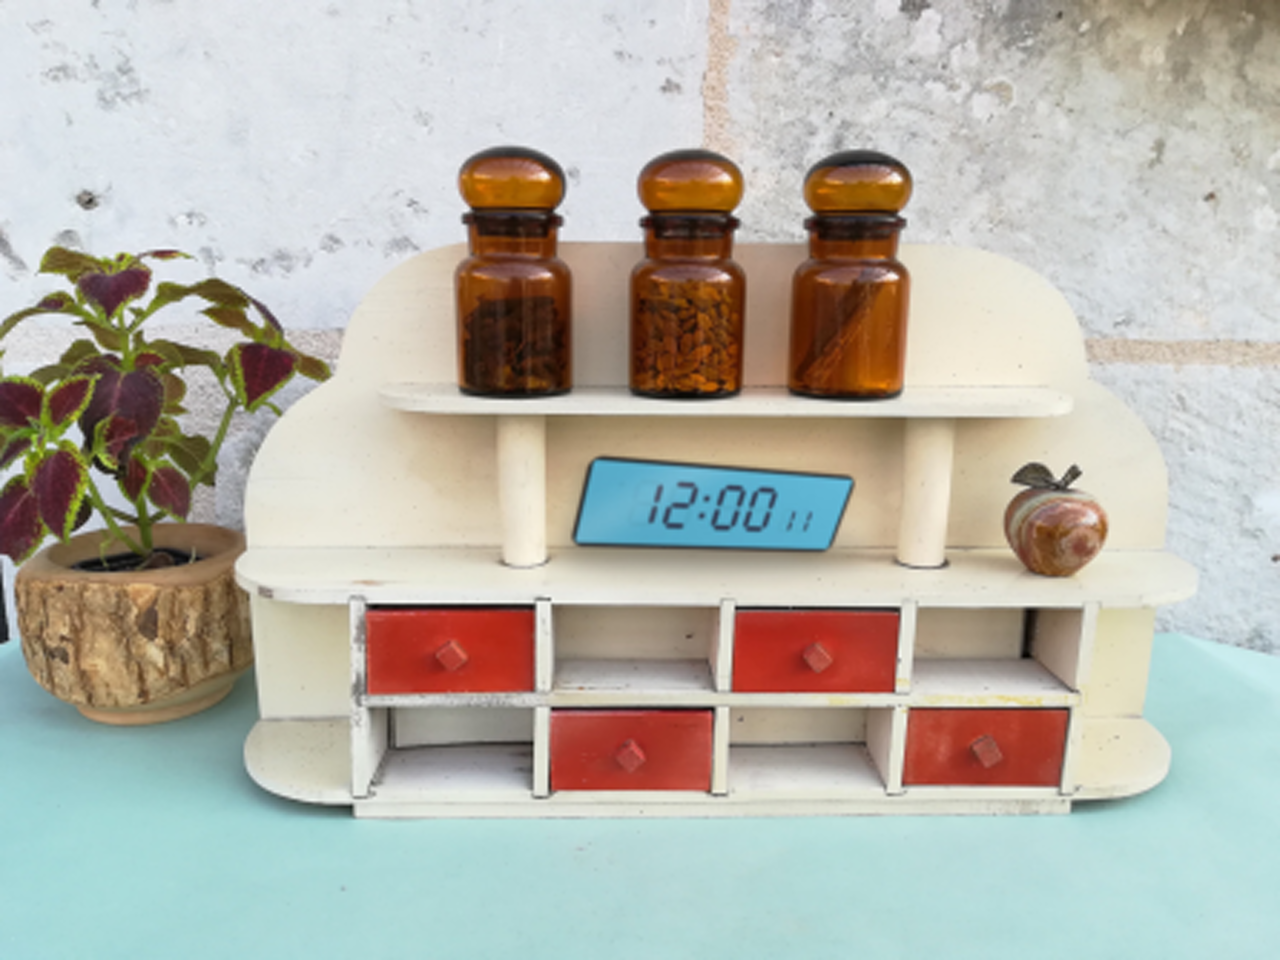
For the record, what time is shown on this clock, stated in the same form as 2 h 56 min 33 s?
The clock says 12 h 00 min 11 s
